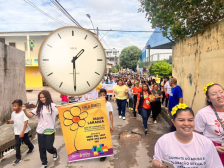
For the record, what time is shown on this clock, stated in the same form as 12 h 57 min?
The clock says 1 h 30 min
